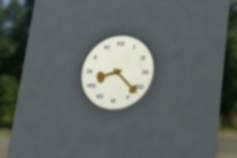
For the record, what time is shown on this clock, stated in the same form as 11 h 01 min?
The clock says 8 h 22 min
